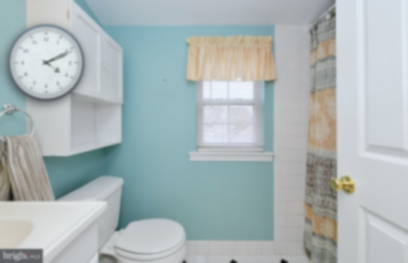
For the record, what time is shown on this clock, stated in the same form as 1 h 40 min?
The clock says 4 h 11 min
